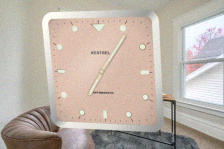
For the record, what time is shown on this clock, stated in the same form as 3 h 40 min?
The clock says 7 h 06 min
